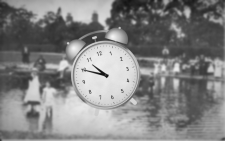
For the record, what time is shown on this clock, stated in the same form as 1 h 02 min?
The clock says 10 h 50 min
